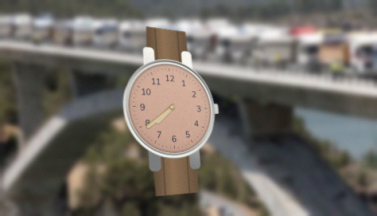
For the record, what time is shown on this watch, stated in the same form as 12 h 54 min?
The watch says 7 h 39 min
